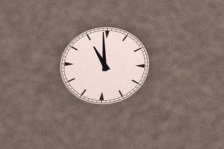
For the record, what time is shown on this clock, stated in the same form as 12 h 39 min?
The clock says 10 h 59 min
